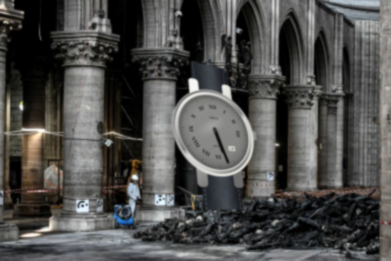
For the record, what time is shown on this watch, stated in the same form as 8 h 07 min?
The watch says 5 h 27 min
